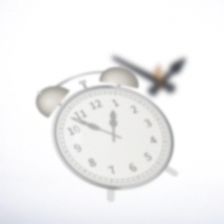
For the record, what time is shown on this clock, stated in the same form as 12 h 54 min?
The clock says 12 h 53 min
